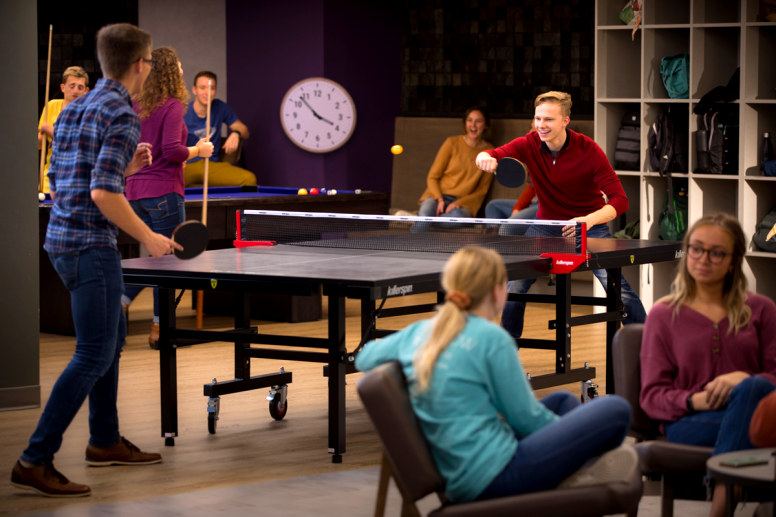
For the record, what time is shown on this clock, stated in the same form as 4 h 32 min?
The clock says 3 h 53 min
